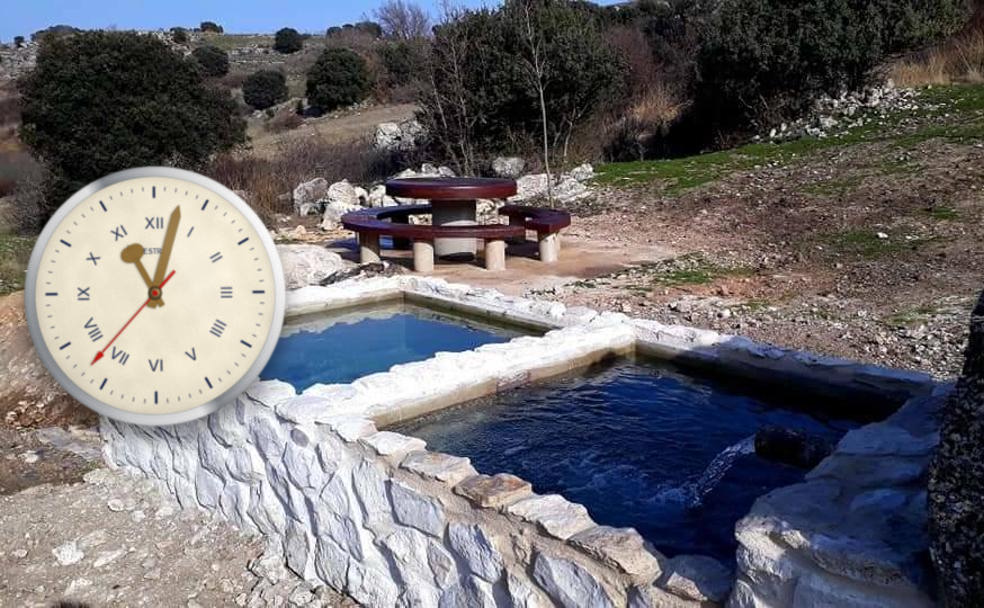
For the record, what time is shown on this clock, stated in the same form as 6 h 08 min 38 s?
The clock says 11 h 02 min 37 s
